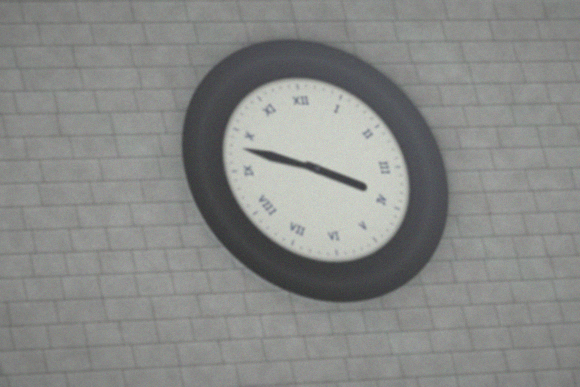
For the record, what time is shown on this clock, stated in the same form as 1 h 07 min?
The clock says 3 h 48 min
